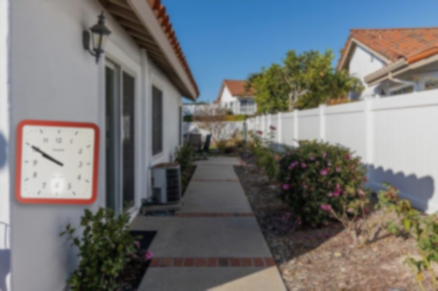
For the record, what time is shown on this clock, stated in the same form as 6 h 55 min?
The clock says 9 h 50 min
